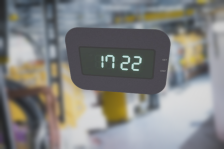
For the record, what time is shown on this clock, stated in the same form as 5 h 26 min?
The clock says 17 h 22 min
